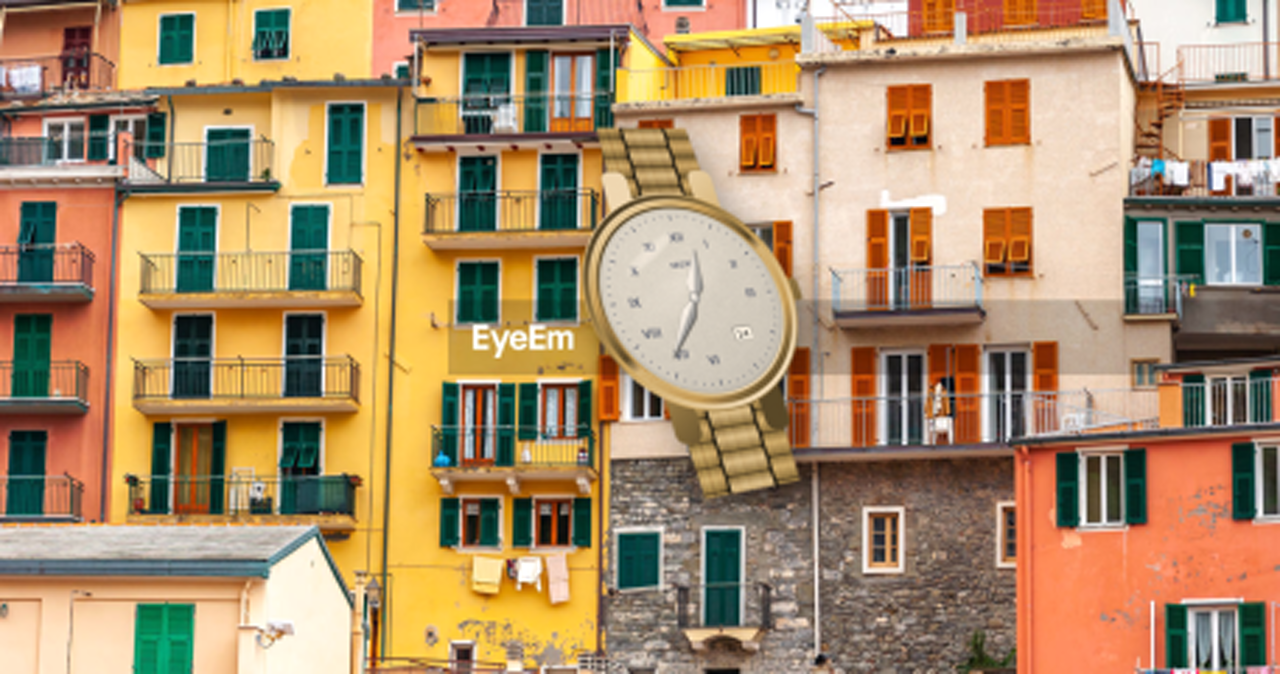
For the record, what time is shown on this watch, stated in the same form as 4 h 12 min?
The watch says 12 h 36 min
